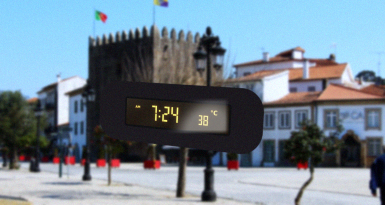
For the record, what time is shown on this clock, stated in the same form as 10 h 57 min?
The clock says 7 h 24 min
